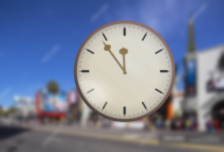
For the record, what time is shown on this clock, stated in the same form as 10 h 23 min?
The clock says 11 h 54 min
